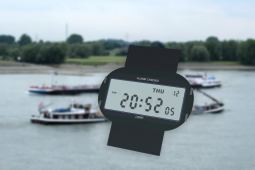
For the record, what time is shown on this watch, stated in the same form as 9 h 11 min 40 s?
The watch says 20 h 52 min 05 s
